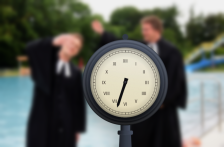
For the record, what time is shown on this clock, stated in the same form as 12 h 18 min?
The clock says 6 h 33 min
